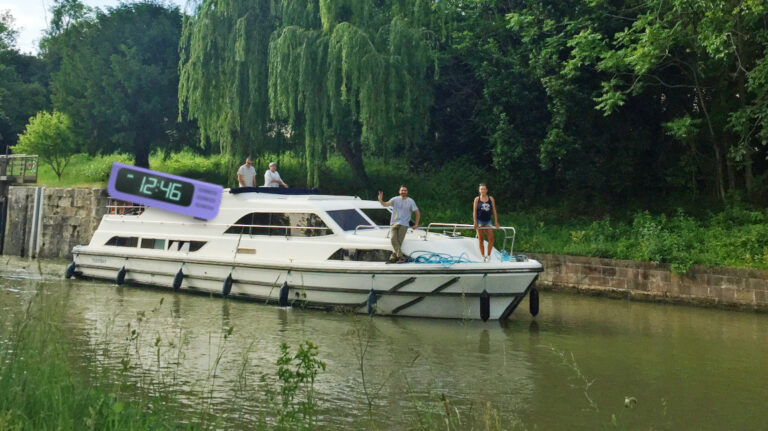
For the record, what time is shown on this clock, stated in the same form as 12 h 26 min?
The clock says 12 h 46 min
